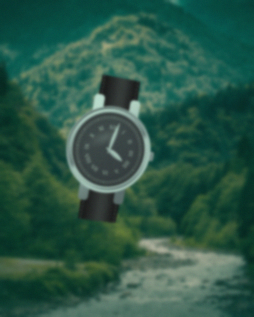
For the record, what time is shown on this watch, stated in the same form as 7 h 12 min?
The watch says 4 h 02 min
